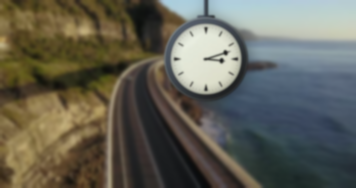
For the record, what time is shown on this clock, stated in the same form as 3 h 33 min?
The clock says 3 h 12 min
